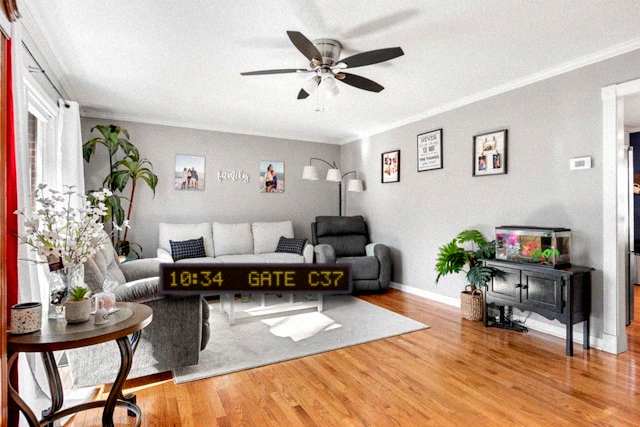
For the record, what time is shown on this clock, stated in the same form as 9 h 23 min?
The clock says 10 h 34 min
